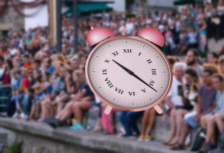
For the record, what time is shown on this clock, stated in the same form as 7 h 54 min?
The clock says 10 h 22 min
